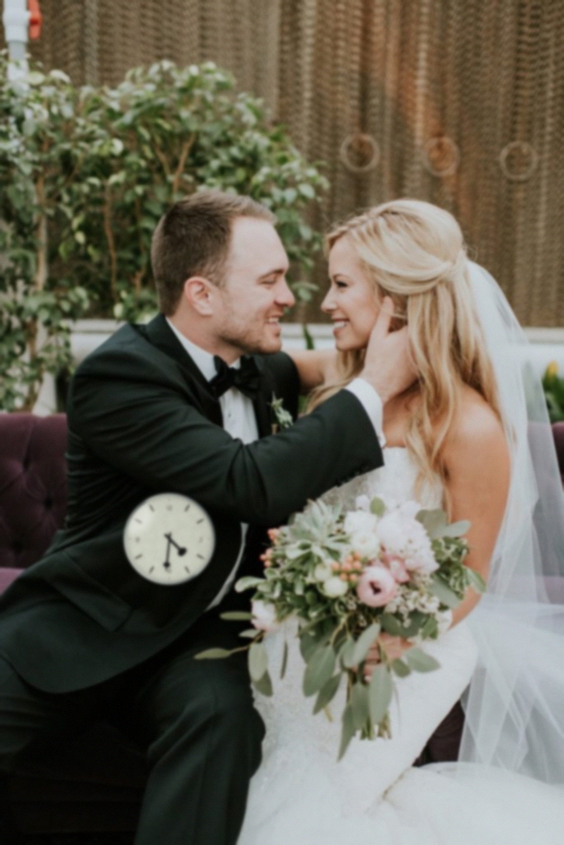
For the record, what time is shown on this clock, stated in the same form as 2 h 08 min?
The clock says 4 h 31 min
